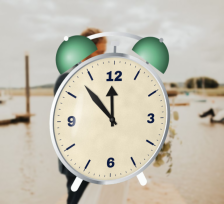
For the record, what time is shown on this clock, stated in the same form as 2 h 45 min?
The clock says 11 h 53 min
